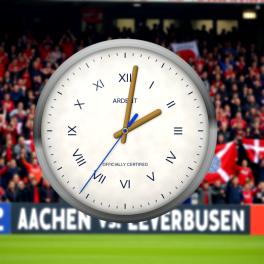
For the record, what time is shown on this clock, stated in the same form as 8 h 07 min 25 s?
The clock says 2 h 01 min 36 s
